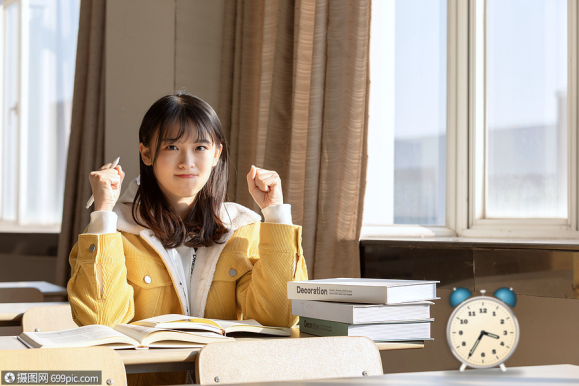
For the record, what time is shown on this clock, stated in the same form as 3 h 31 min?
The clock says 3 h 35 min
